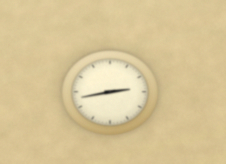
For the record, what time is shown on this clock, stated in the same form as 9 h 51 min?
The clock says 2 h 43 min
